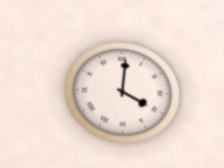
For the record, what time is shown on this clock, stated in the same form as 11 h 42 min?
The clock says 4 h 01 min
